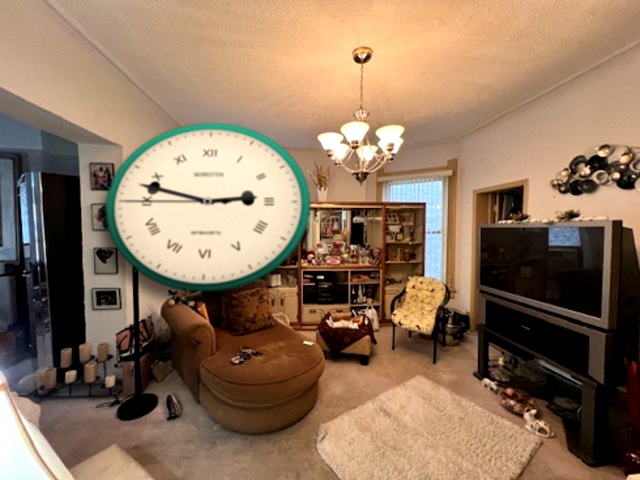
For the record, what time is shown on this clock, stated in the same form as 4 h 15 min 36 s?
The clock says 2 h 47 min 45 s
